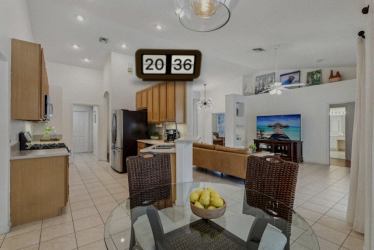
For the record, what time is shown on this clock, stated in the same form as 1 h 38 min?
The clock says 20 h 36 min
